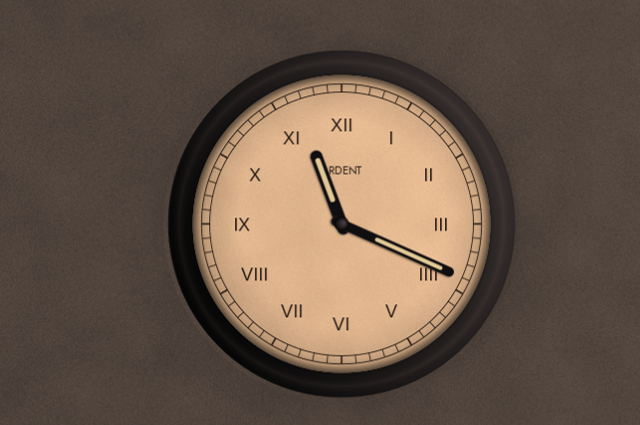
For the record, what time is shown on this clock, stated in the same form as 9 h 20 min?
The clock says 11 h 19 min
